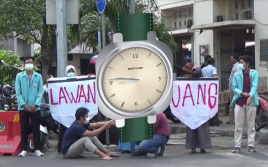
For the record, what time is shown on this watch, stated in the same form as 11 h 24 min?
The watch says 8 h 46 min
